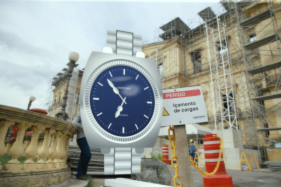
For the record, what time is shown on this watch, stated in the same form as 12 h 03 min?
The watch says 6 h 53 min
